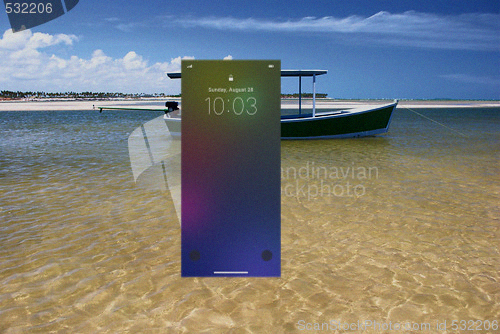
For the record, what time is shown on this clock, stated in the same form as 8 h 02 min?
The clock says 10 h 03 min
